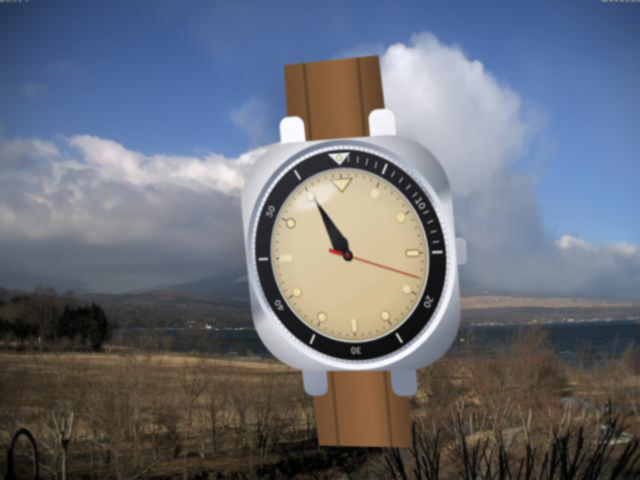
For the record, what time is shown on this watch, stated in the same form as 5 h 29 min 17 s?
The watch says 10 h 55 min 18 s
